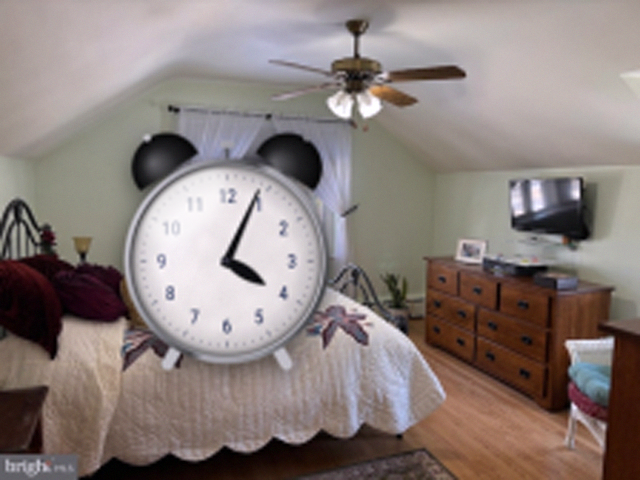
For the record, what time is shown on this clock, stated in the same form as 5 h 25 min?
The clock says 4 h 04 min
